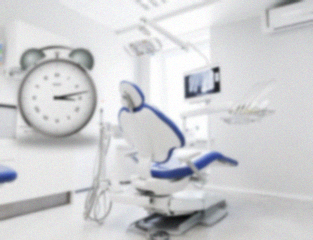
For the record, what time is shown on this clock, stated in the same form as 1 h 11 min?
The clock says 3 h 13 min
